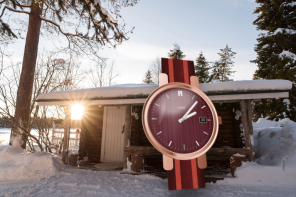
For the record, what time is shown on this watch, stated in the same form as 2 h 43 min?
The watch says 2 h 07 min
